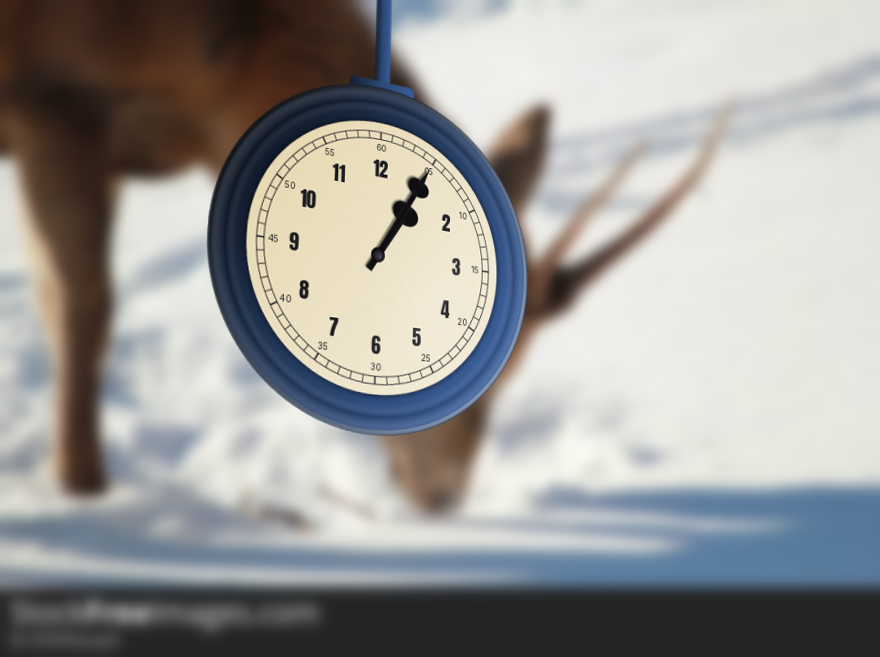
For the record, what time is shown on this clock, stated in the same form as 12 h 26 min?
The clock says 1 h 05 min
